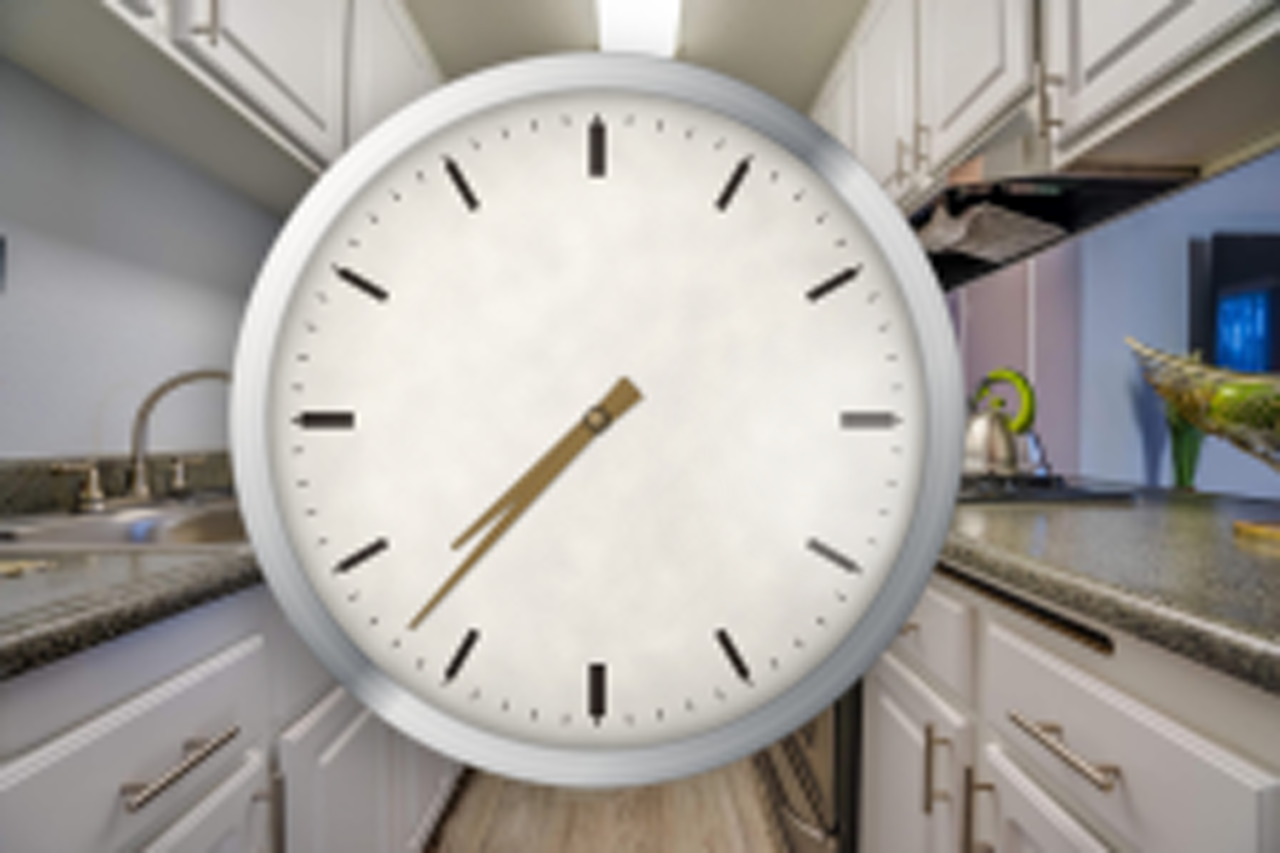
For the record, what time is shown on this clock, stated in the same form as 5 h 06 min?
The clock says 7 h 37 min
